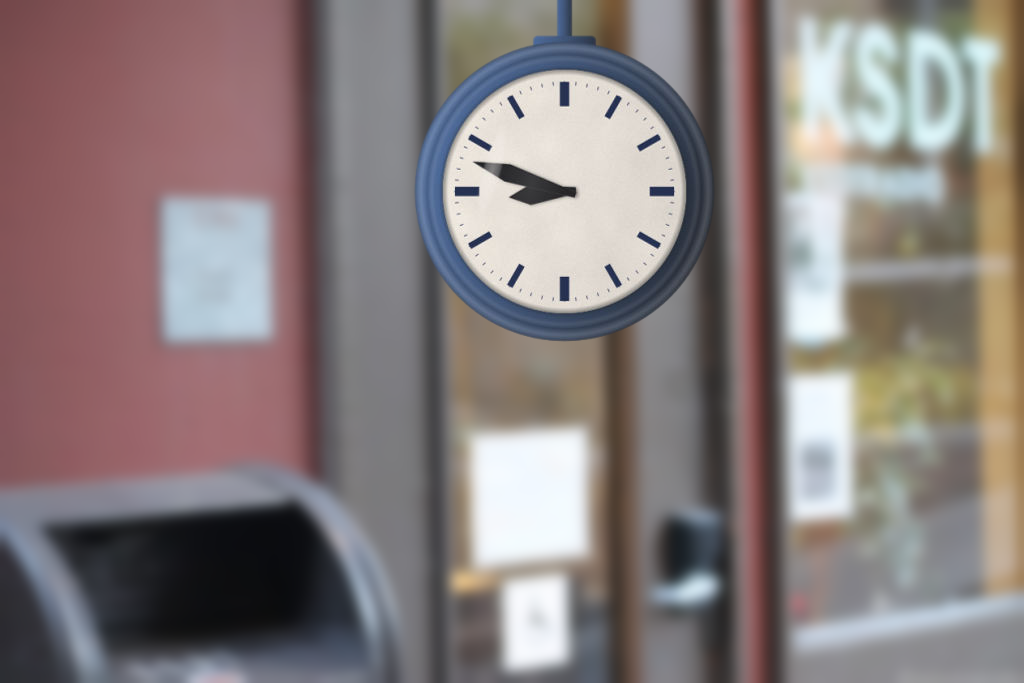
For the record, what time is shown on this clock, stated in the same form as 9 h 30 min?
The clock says 8 h 48 min
